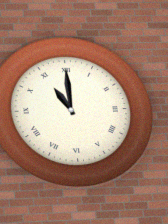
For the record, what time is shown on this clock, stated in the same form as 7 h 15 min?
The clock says 11 h 00 min
